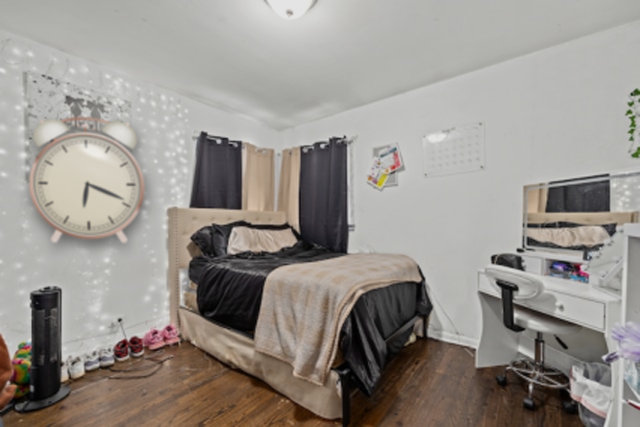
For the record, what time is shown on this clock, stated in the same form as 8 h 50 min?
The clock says 6 h 19 min
